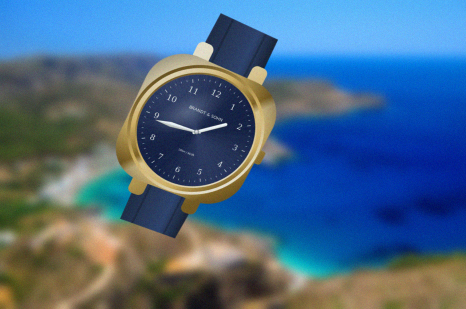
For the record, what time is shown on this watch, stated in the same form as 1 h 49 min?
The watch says 1 h 44 min
